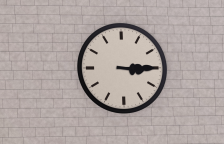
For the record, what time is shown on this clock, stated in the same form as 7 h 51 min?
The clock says 3 h 15 min
